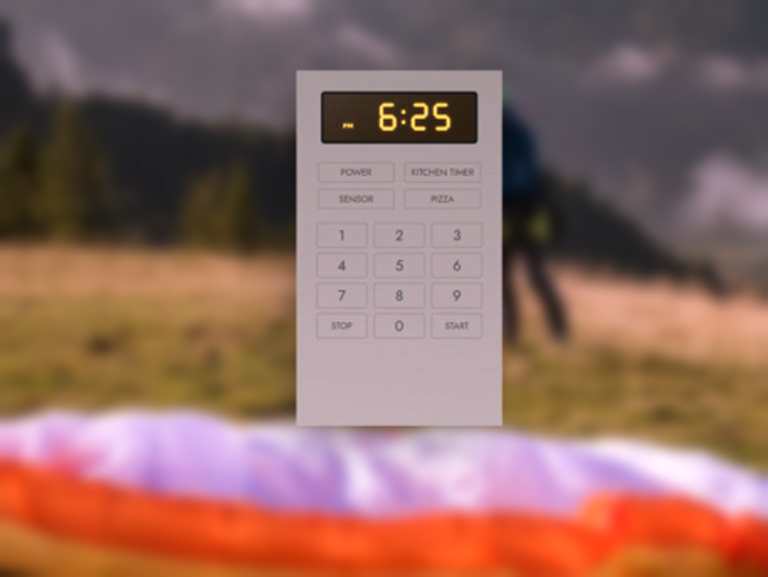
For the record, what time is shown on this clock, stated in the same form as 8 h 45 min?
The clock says 6 h 25 min
